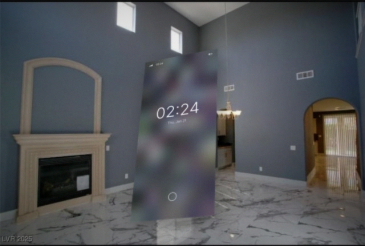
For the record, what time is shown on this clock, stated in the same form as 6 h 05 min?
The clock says 2 h 24 min
